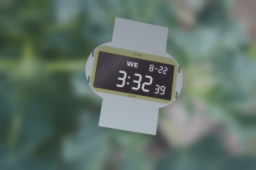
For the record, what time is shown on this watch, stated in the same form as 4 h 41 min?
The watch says 3 h 32 min
